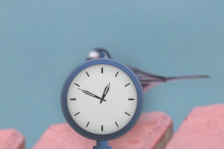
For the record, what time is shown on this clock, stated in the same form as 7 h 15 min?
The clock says 12 h 49 min
